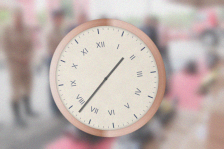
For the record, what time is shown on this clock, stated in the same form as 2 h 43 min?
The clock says 1 h 38 min
